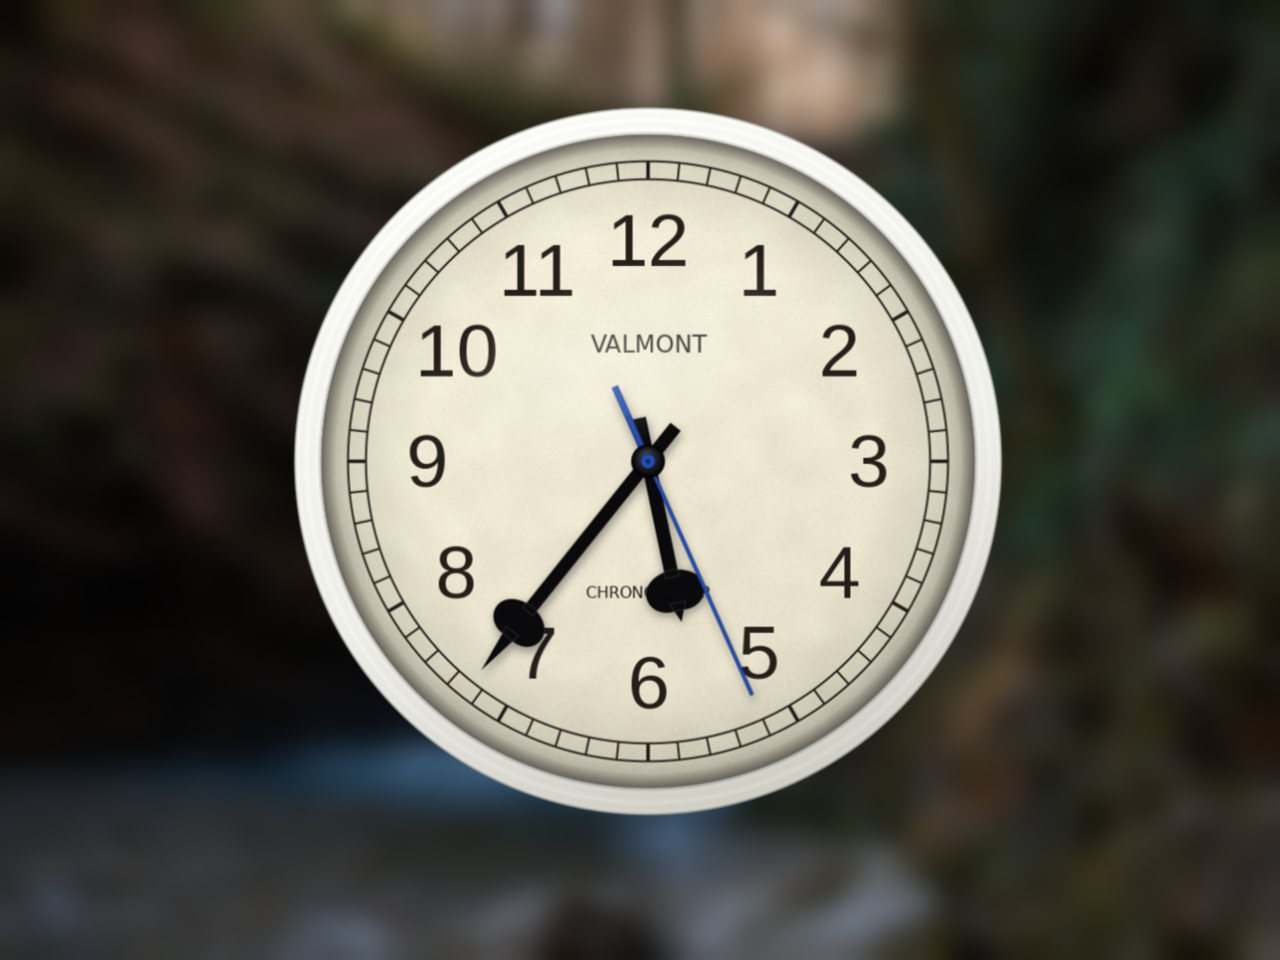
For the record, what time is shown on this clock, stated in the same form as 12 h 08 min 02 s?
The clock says 5 h 36 min 26 s
